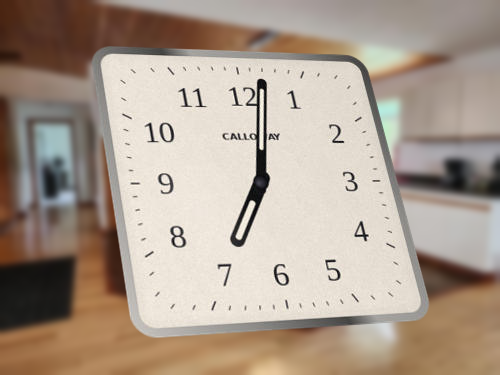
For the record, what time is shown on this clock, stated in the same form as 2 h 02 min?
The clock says 7 h 02 min
